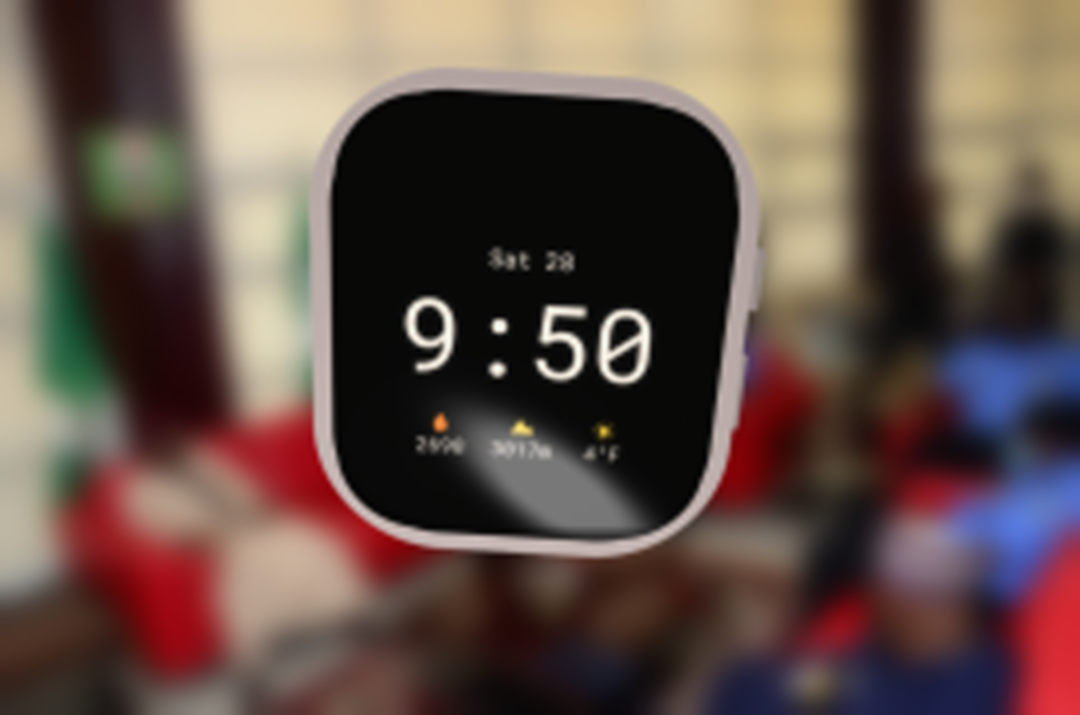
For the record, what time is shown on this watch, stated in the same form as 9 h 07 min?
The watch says 9 h 50 min
